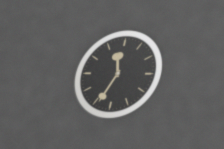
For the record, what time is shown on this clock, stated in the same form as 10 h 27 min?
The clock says 11 h 34 min
